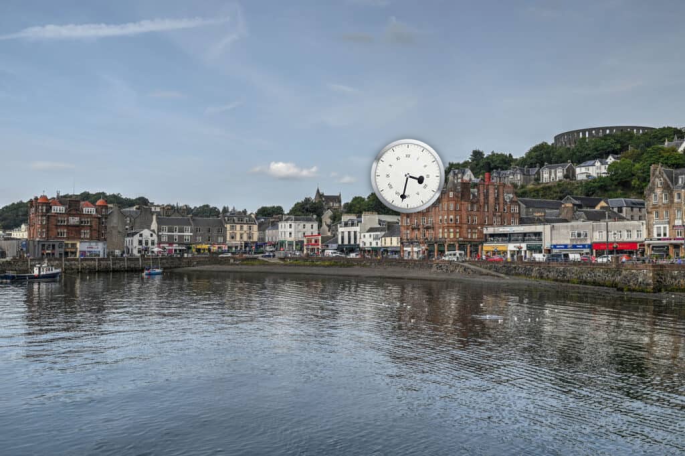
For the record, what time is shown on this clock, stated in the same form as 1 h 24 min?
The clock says 3 h 32 min
